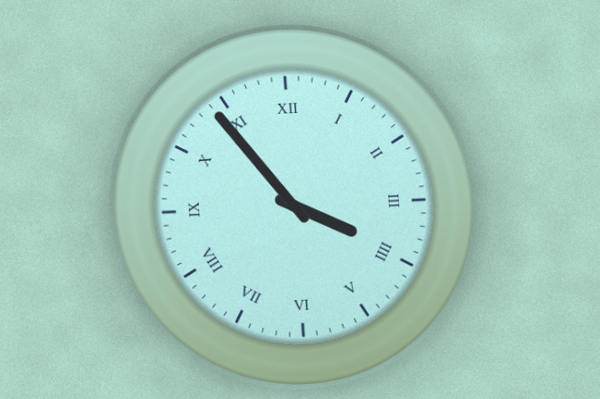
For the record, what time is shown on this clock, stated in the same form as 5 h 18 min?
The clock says 3 h 54 min
